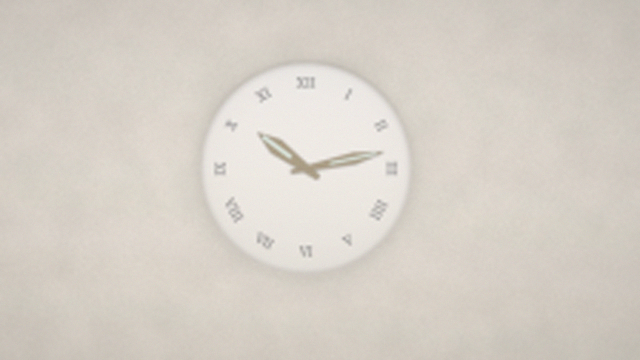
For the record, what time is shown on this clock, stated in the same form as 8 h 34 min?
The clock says 10 h 13 min
